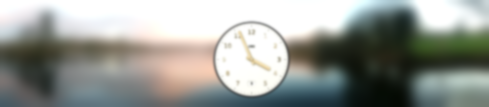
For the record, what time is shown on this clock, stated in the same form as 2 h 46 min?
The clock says 3 h 56 min
